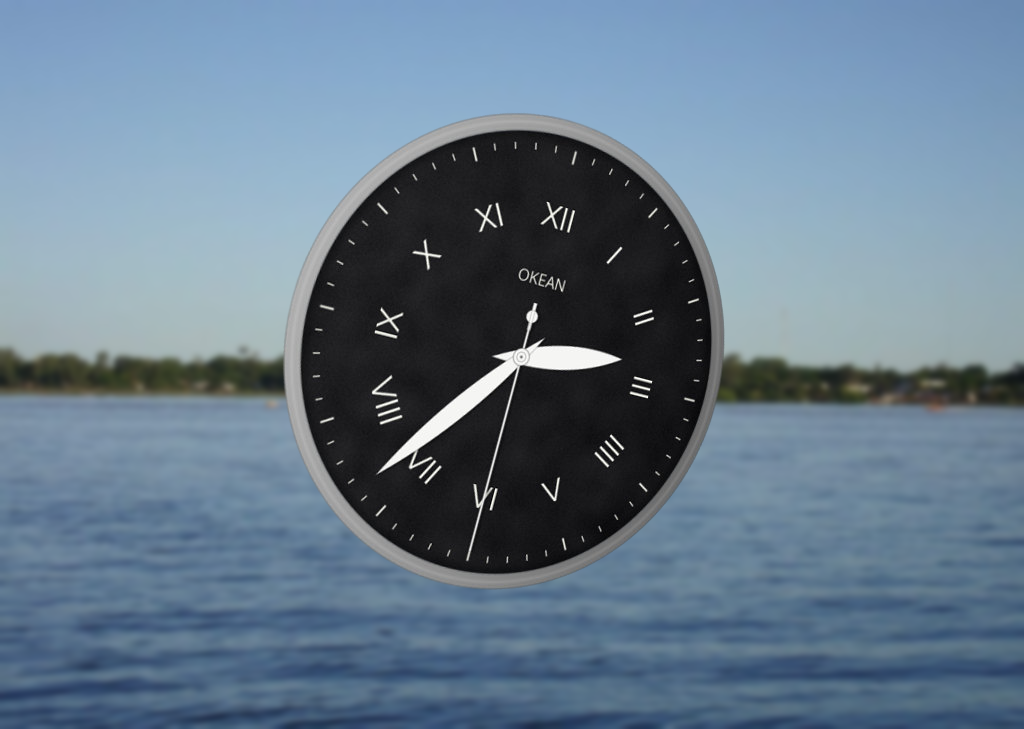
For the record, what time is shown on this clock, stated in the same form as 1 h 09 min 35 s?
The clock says 2 h 36 min 30 s
